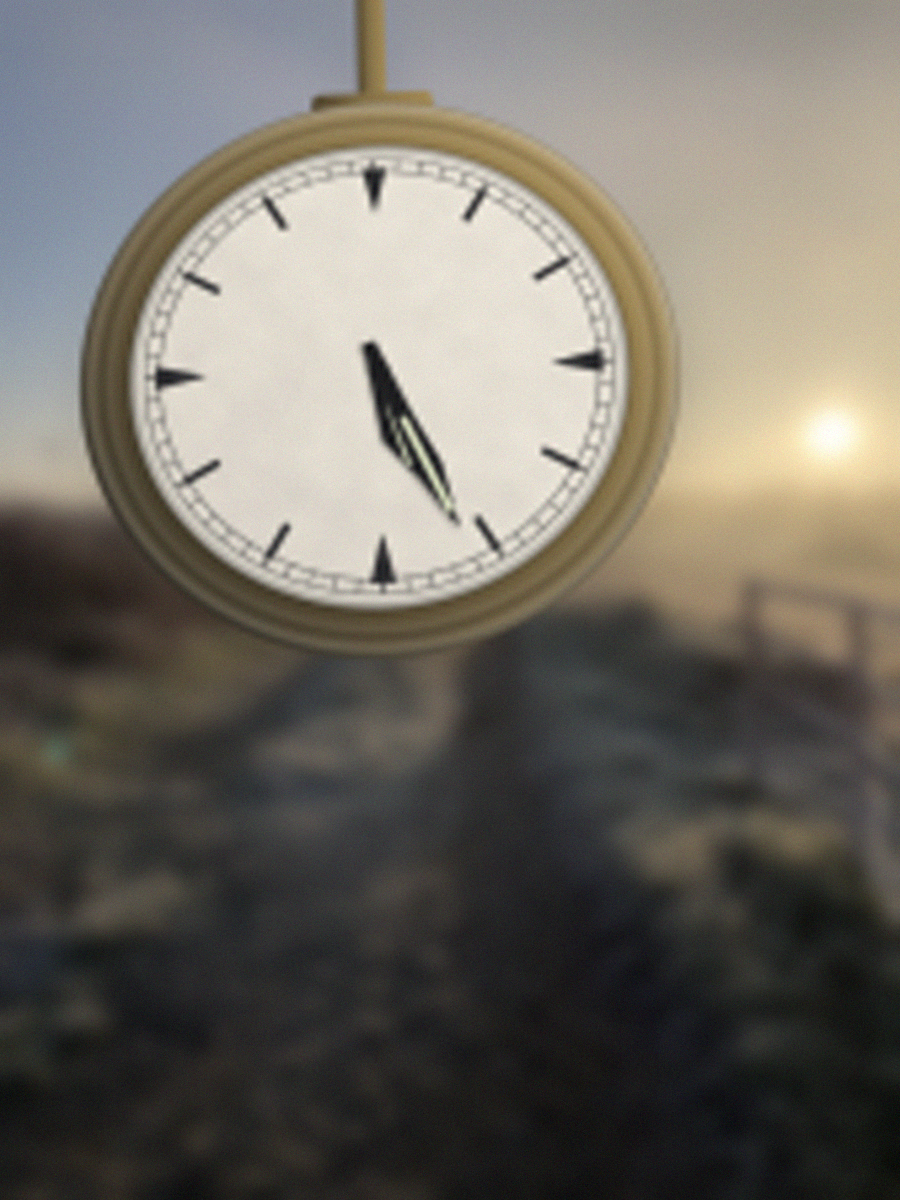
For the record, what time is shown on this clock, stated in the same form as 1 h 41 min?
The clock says 5 h 26 min
